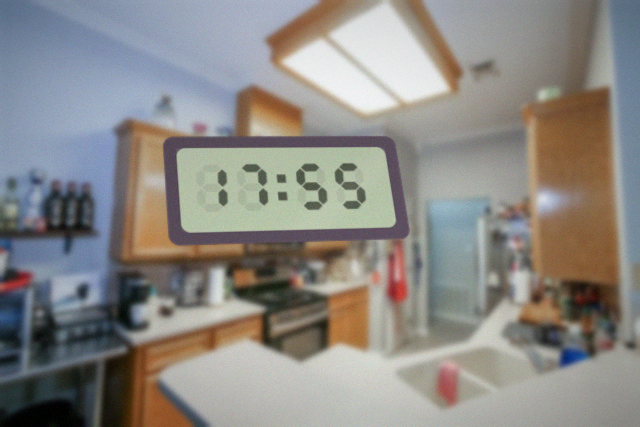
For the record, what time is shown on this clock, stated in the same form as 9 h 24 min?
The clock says 17 h 55 min
